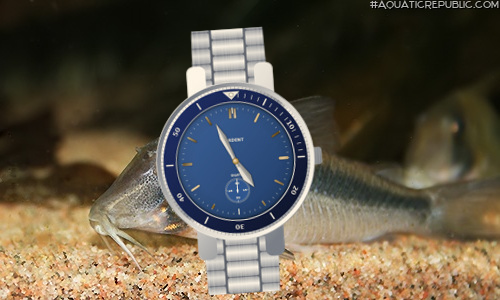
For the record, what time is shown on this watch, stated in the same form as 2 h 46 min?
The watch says 4 h 56 min
